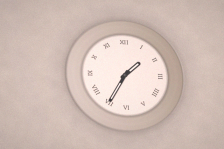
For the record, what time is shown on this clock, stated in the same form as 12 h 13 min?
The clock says 1 h 35 min
